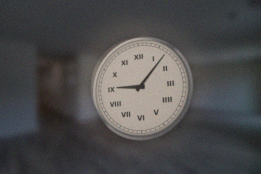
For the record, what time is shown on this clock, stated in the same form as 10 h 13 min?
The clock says 9 h 07 min
